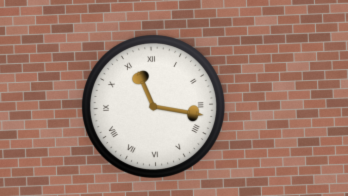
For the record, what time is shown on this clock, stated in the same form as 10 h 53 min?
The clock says 11 h 17 min
